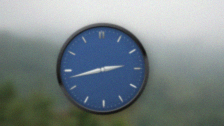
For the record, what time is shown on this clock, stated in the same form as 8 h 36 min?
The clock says 2 h 43 min
